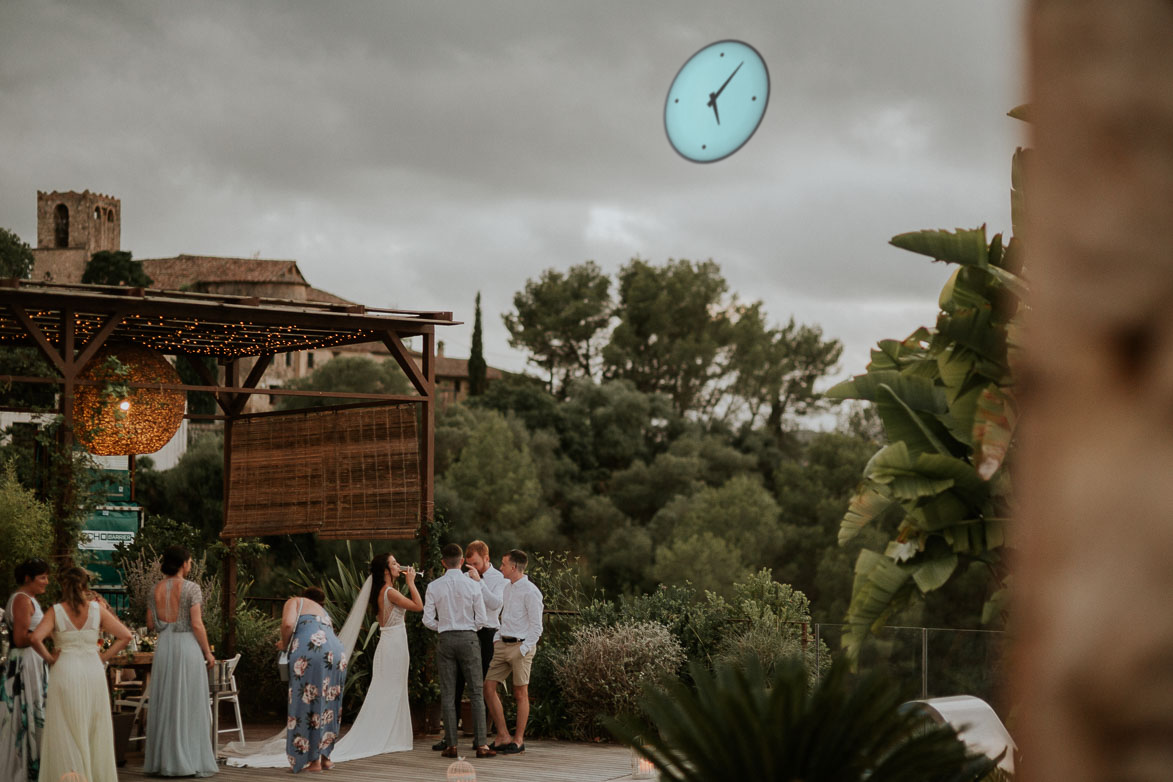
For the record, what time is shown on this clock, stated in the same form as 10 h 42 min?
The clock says 5 h 06 min
